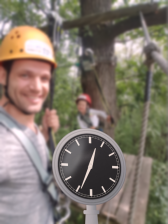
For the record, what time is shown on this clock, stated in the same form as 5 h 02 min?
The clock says 12 h 34 min
